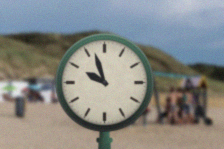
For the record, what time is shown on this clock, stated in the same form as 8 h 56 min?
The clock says 9 h 57 min
